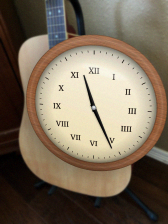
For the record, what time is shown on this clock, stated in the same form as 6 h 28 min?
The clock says 11 h 26 min
